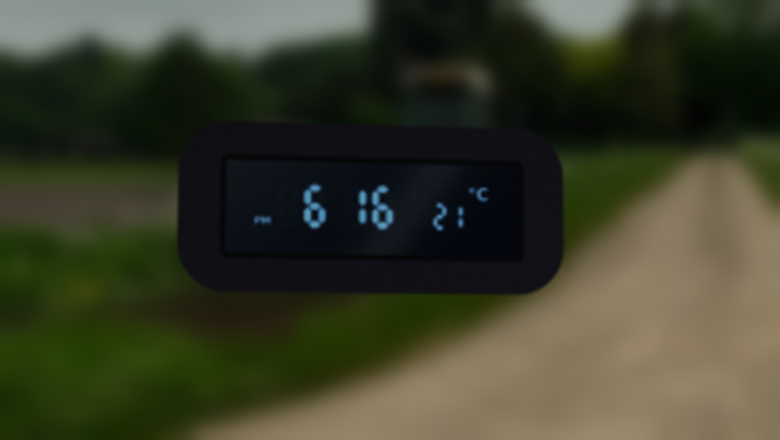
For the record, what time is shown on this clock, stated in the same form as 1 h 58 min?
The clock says 6 h 16 min
